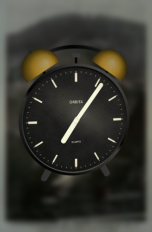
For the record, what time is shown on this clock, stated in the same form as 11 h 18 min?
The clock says 7 h 06 min
